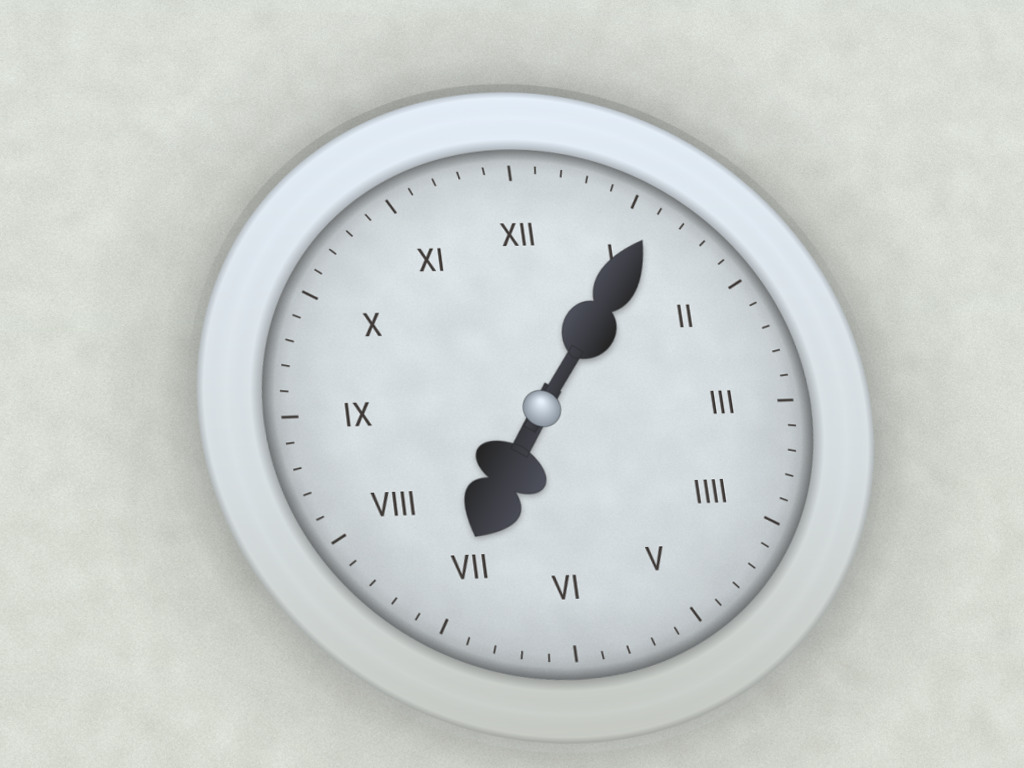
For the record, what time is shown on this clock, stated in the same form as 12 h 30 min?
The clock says 7 h 06 min
